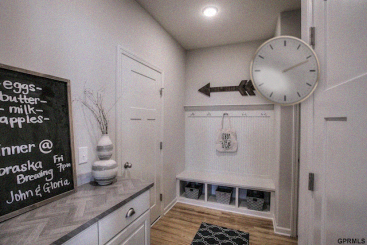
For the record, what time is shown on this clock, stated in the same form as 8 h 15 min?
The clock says 2 h 11 min
